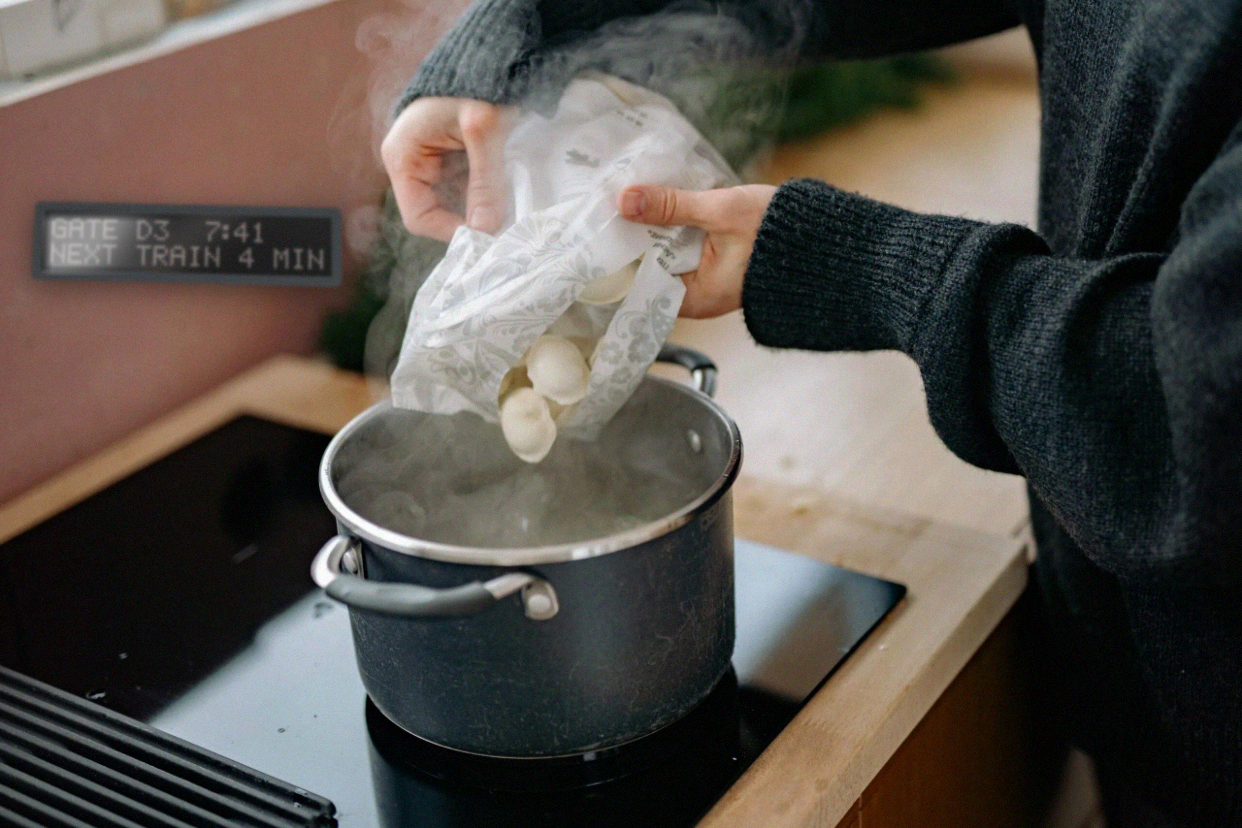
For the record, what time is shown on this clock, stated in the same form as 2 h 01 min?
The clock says 7 h 41 min
